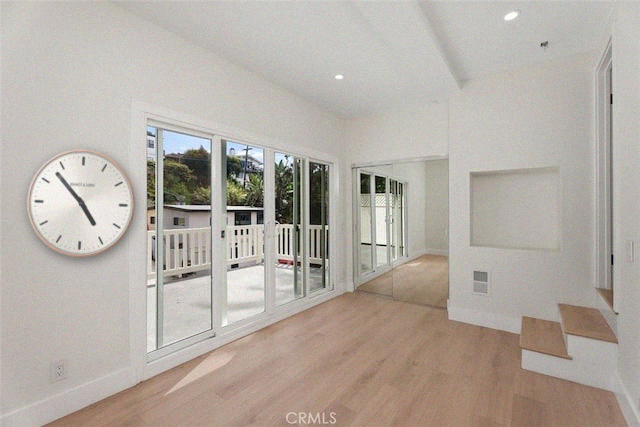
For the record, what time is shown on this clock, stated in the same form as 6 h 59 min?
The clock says 4 h 53 min
